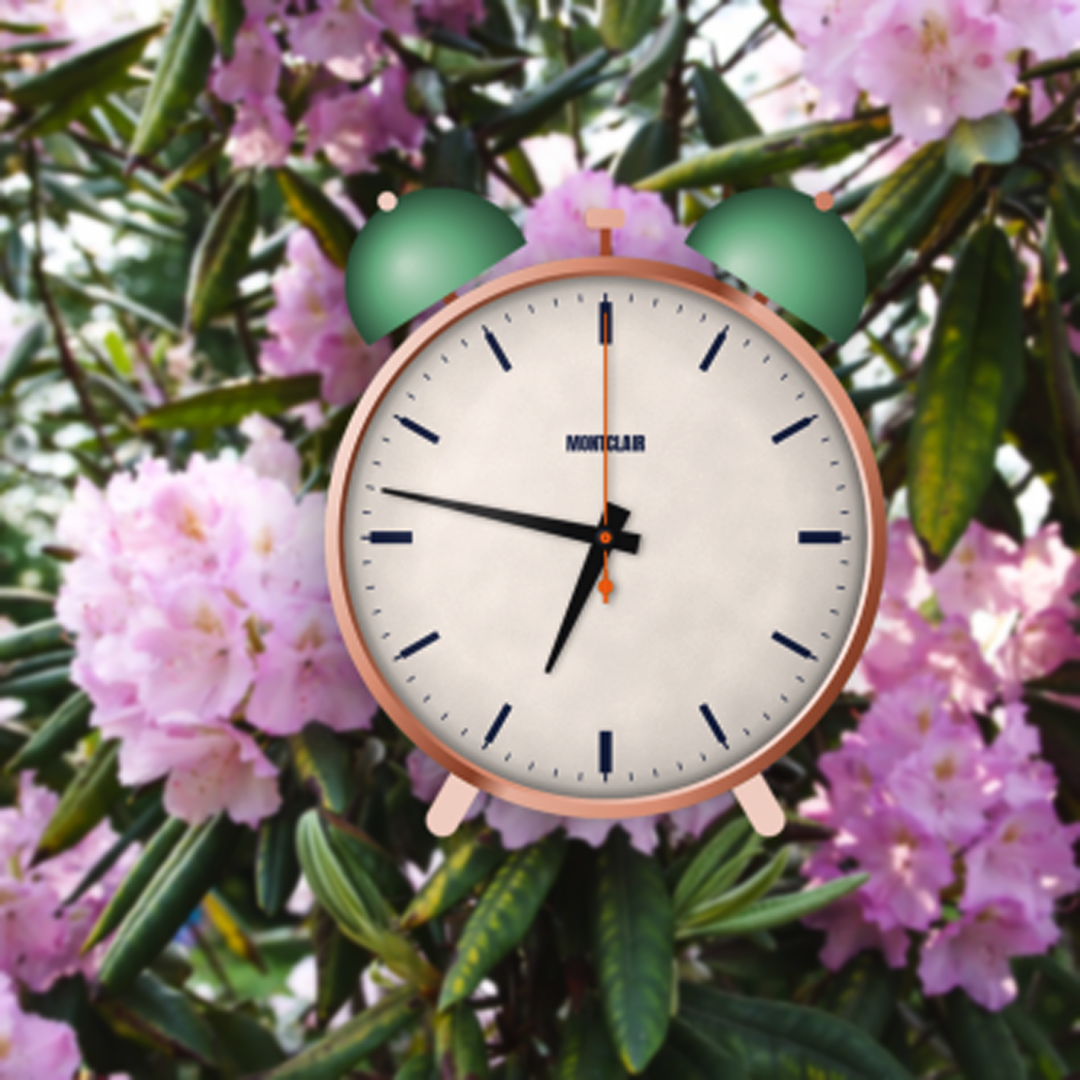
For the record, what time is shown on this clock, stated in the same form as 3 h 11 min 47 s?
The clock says 6 h 47 min 00 s
